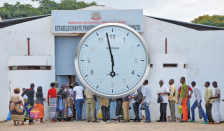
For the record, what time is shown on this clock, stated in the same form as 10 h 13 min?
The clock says 5 h 58 min
